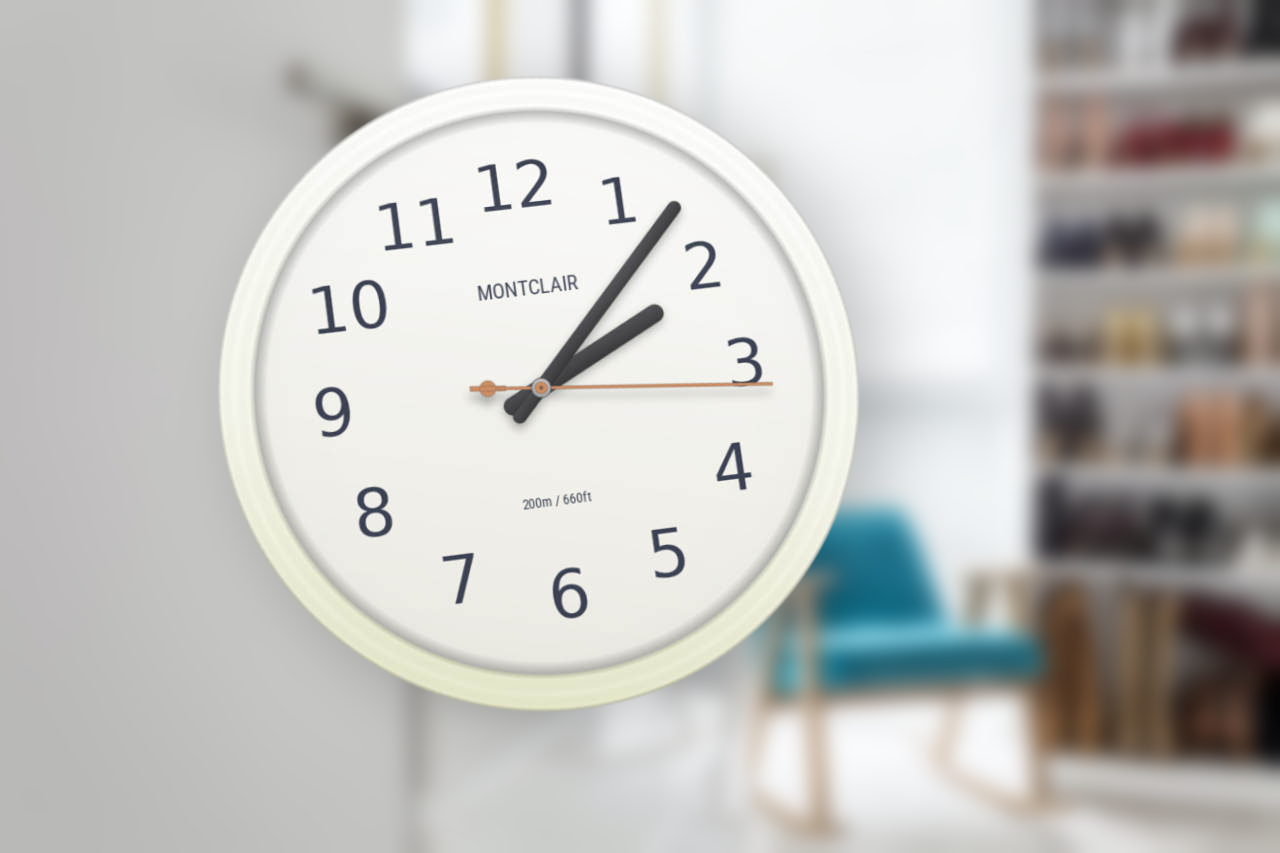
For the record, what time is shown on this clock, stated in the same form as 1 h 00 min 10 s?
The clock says 2 h 07 min 16 s
